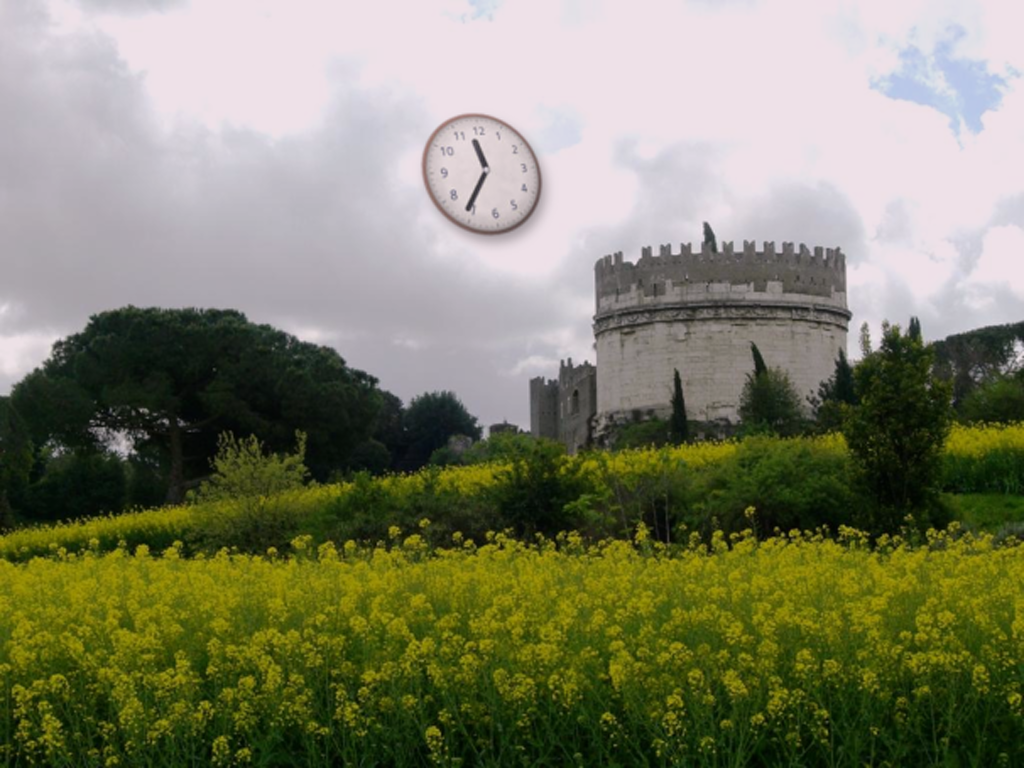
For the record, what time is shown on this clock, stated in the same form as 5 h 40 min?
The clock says 11 h 36 min
